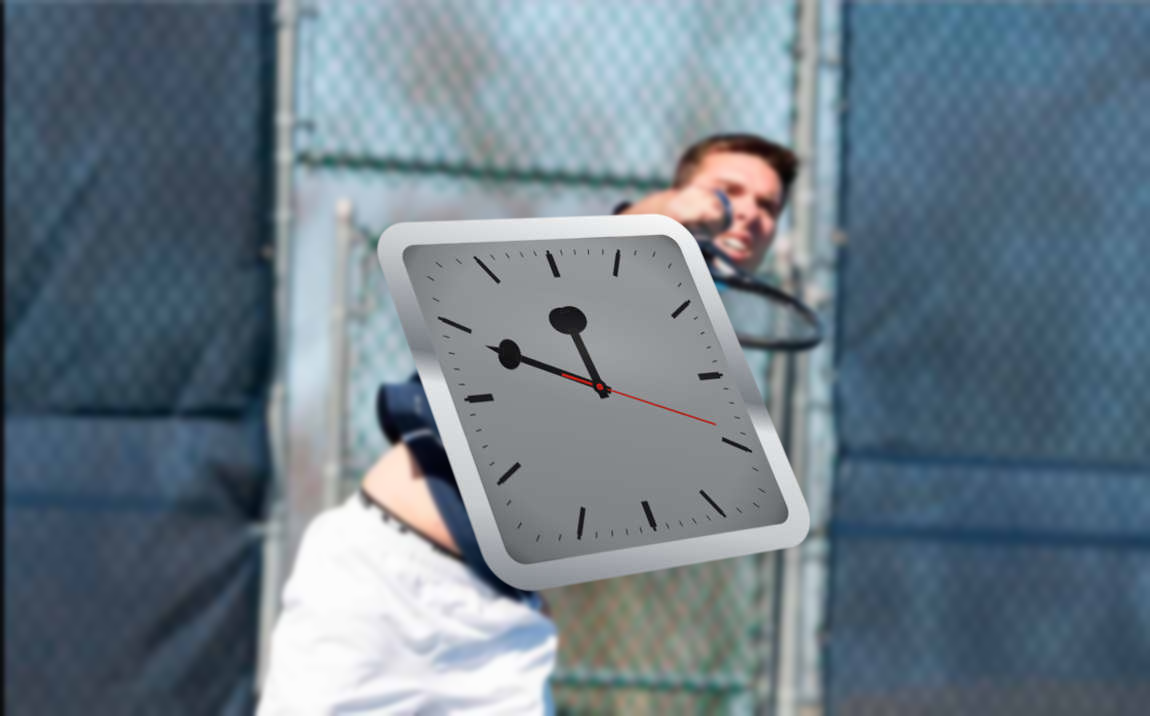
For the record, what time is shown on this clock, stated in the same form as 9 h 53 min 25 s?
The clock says 11 h 49 min 19 s
